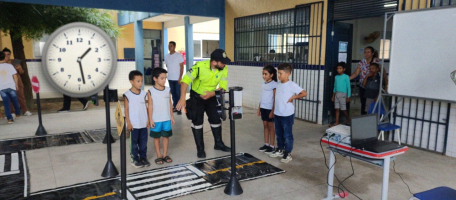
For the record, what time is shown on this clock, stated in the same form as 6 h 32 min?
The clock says 1 h 28 min
